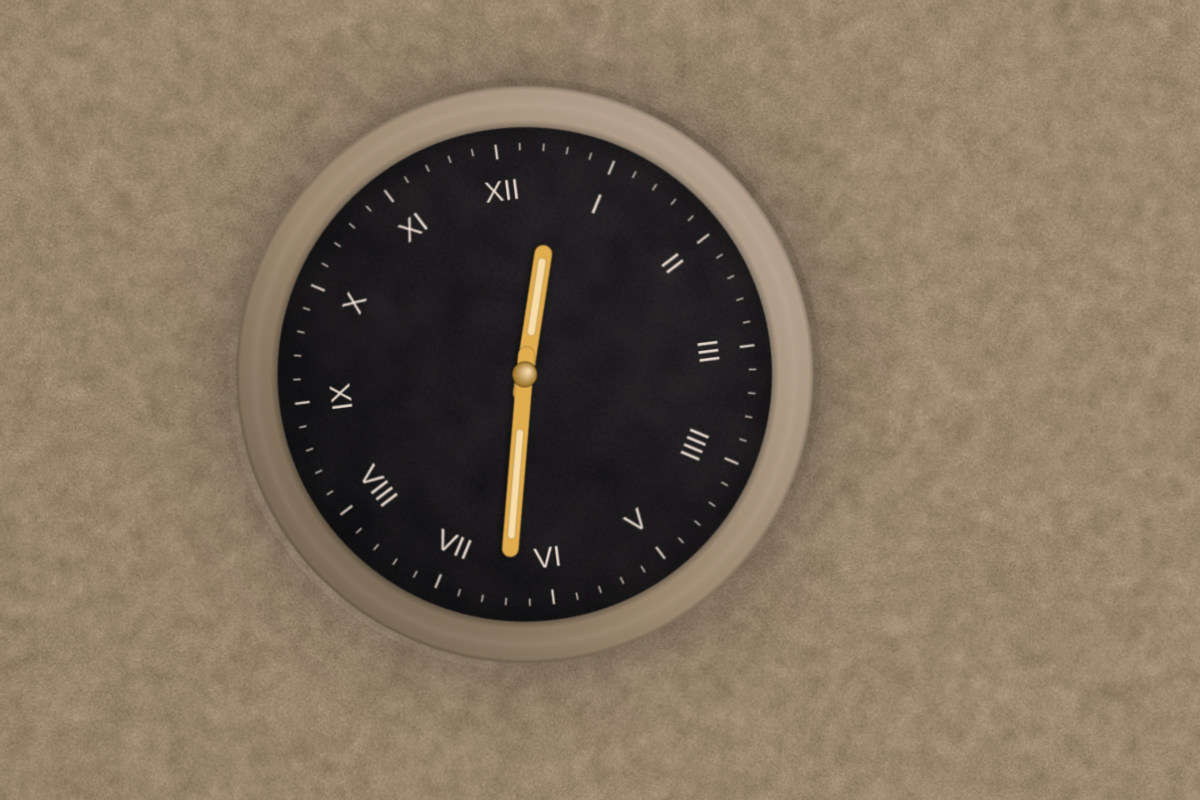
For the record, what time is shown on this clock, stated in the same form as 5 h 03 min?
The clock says 12 h 32 min
